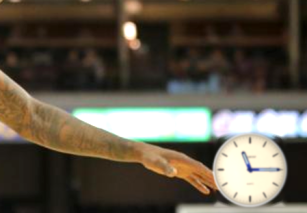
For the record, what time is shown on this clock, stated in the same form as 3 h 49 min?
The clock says 11 h 15 min
